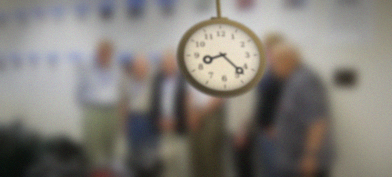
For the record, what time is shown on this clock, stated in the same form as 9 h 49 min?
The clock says 8 h 23 min
